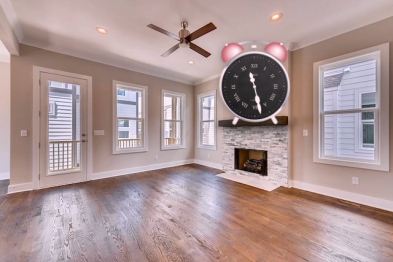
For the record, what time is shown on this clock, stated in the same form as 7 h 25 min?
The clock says 11 h 28 min
